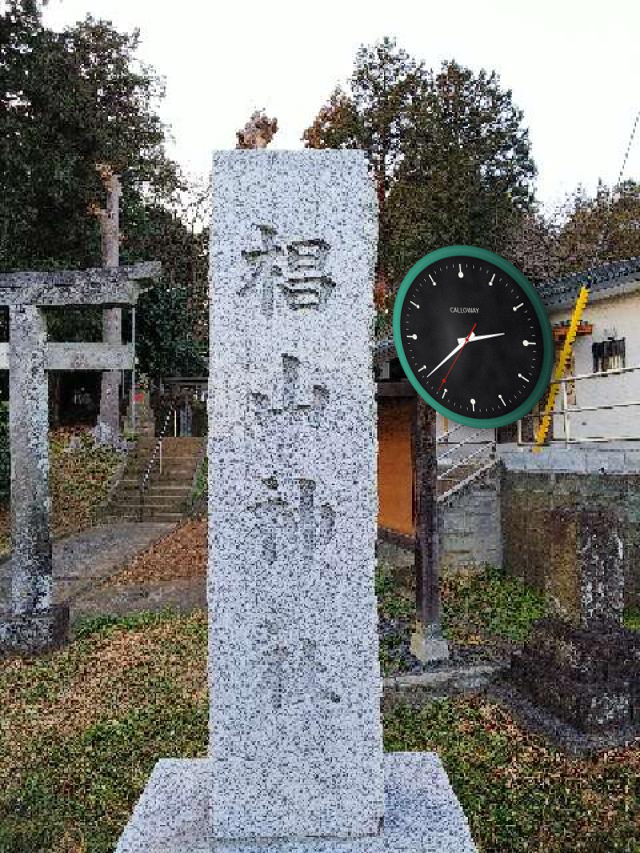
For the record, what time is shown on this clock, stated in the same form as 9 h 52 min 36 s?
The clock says 2 h 38 min 36 s
